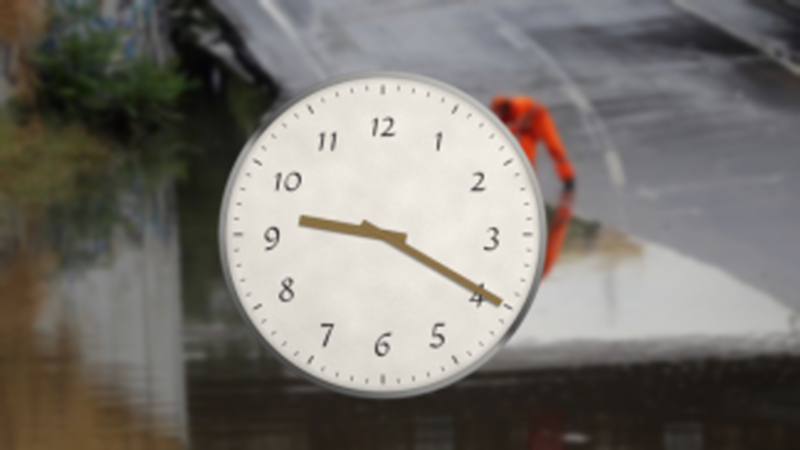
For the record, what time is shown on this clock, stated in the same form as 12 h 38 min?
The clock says 9 h 20 min
